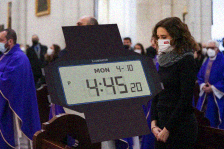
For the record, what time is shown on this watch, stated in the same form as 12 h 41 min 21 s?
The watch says 4 h 45 min 20 s
